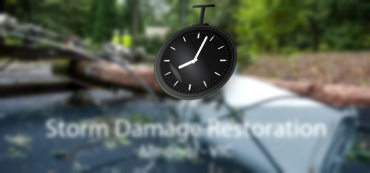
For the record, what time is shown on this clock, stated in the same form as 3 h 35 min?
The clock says 8 h 03 min
